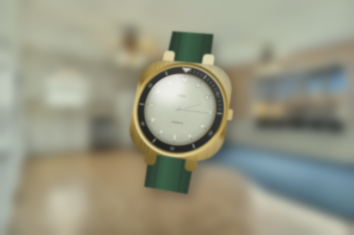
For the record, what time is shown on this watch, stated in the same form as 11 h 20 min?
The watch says 2 h 15 min
